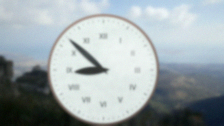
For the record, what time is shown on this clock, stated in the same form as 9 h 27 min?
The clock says 8 h 52 min
